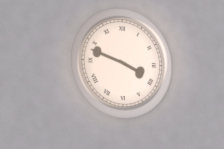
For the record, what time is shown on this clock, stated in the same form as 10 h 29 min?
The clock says 3 h 48 min
